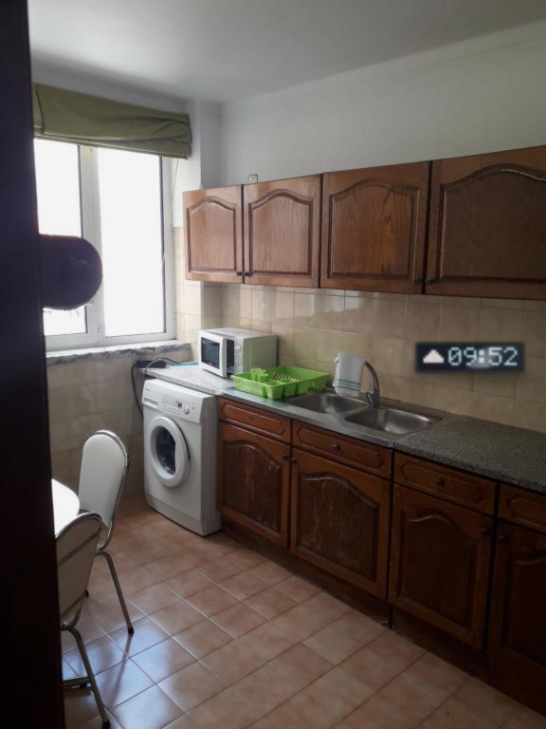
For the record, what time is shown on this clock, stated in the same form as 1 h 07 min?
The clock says 9 h 52 min
